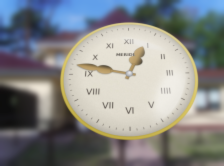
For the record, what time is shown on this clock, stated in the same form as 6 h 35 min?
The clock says 12 h 47 min
